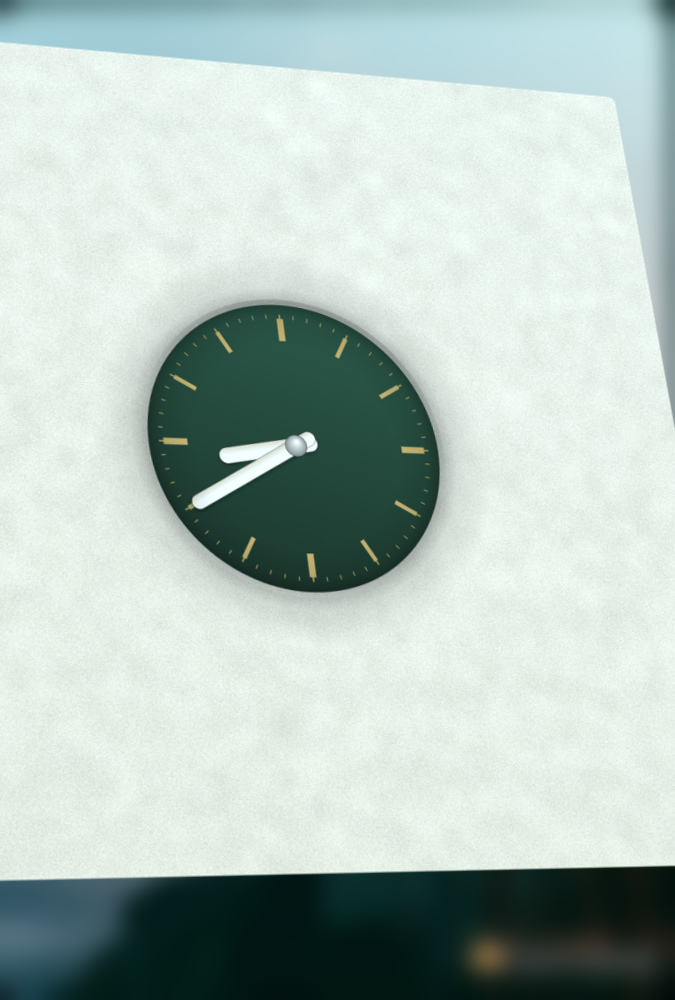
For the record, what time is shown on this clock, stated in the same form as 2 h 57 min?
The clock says 8 h 40 min
